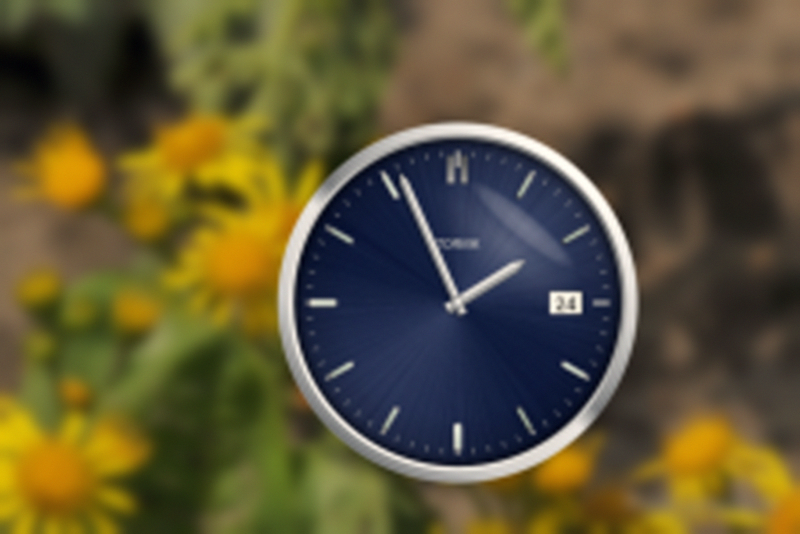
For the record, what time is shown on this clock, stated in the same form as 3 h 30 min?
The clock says 1 h 56 min
